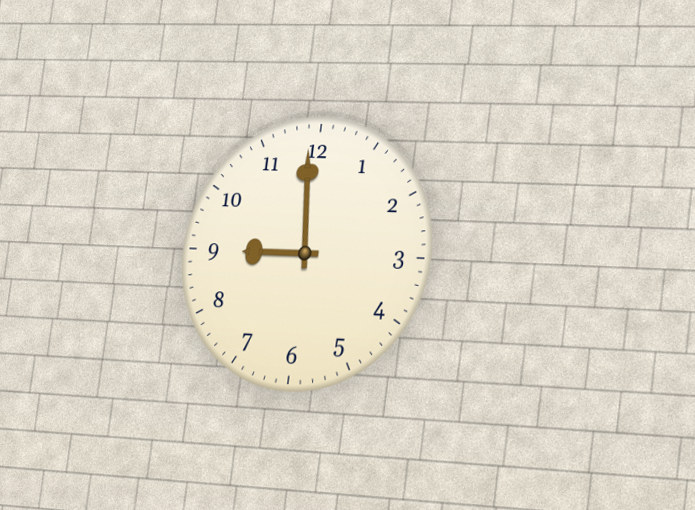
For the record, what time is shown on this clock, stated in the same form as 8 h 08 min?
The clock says 8 h 59 min
